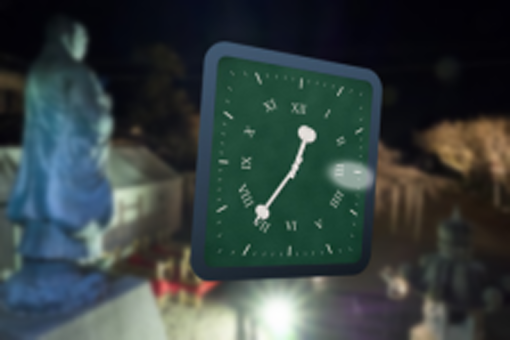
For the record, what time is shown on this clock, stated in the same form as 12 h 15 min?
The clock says 12 h 36 min
